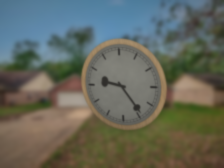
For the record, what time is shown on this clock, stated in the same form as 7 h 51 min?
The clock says 9 h 24 min
